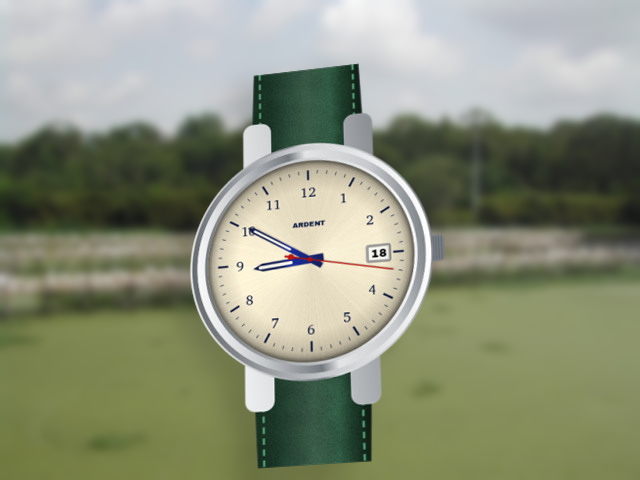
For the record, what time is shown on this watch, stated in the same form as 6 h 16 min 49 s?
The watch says 8 h 50 min 17 s
